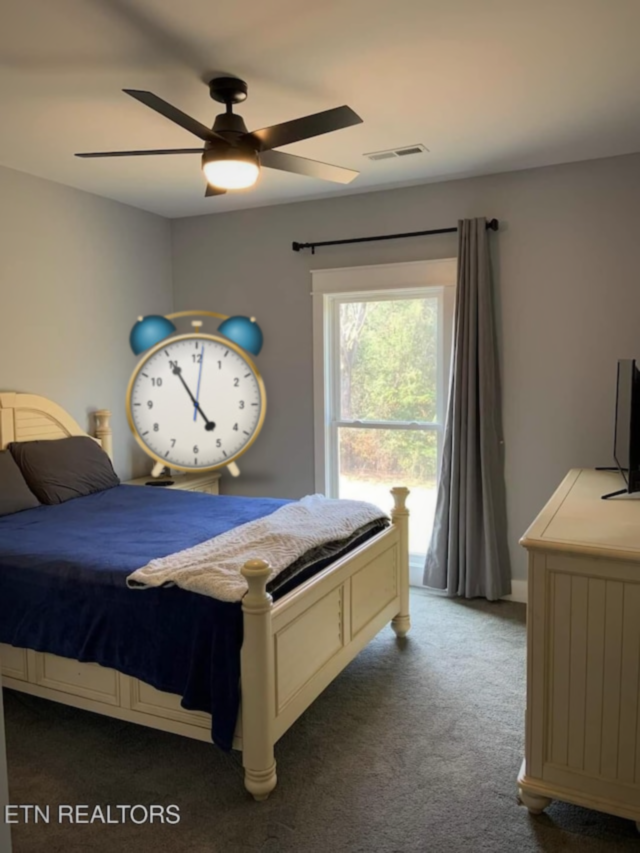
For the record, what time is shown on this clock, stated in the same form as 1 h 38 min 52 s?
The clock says 4 h 55 min 01 s
